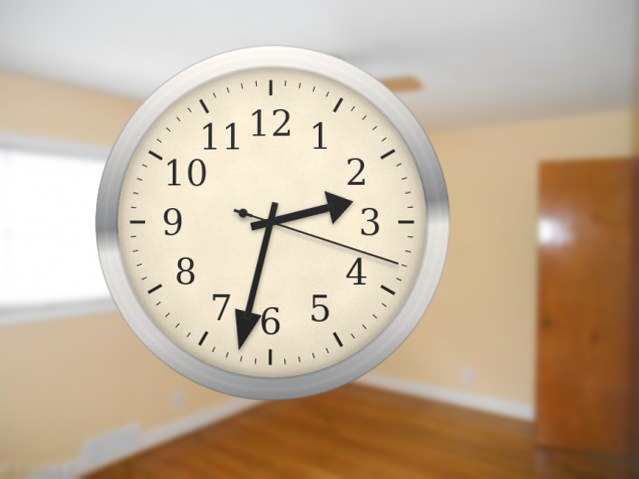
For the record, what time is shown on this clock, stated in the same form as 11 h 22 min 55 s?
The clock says 2 h 32 min 18 s
